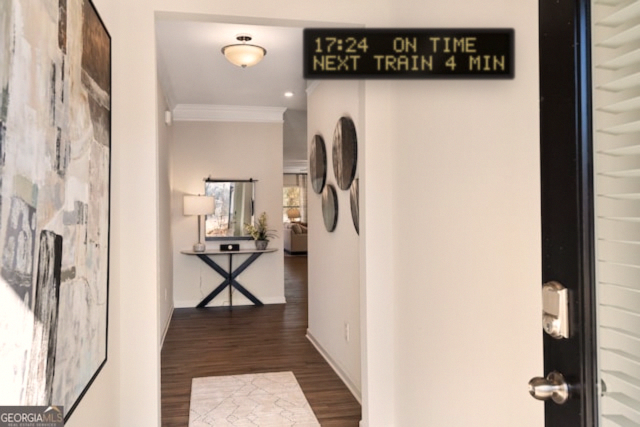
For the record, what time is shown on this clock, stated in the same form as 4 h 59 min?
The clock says 17 h 24 min
